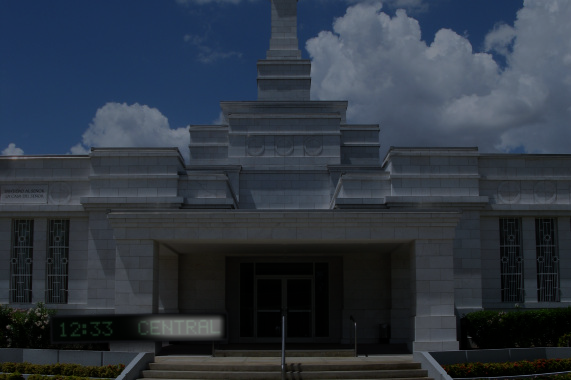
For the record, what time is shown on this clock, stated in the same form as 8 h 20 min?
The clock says 12 h 33 min
